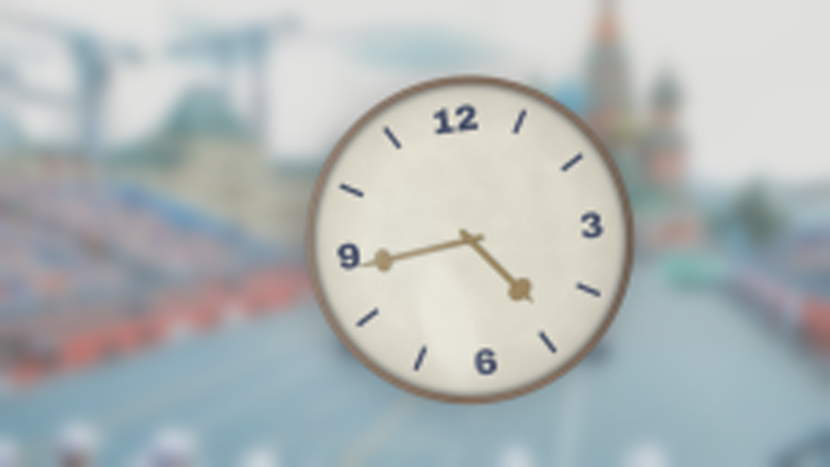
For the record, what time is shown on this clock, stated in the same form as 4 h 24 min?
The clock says 4 h 44 min
